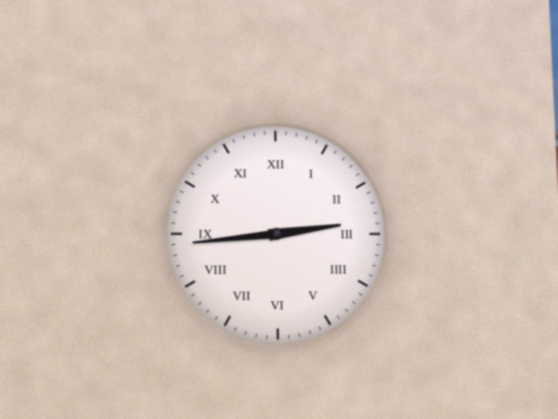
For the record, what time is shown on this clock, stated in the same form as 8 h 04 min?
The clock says 2 h 44 min
